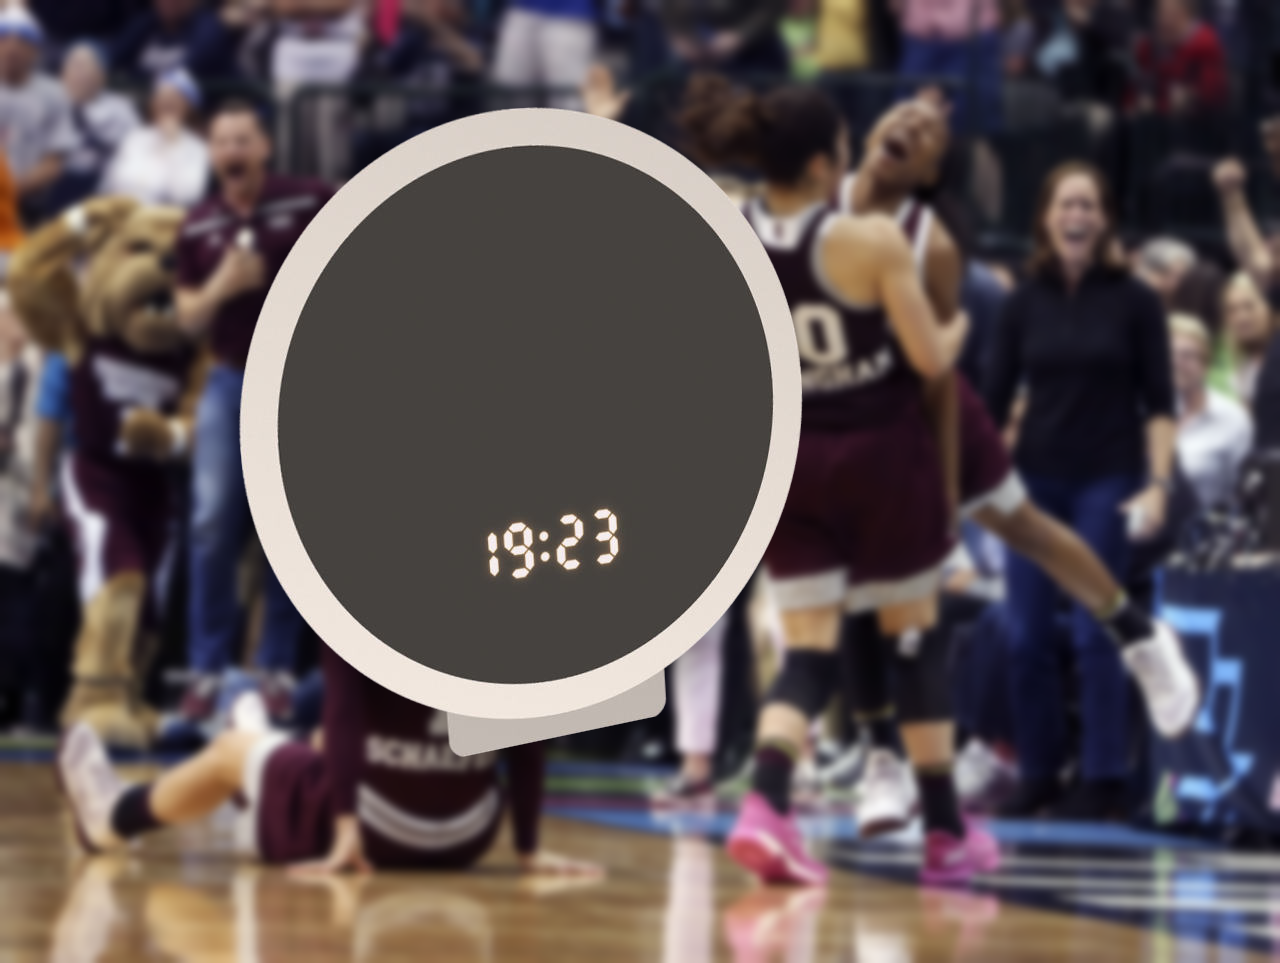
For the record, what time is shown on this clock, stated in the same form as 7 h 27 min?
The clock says 19 h 23 min
